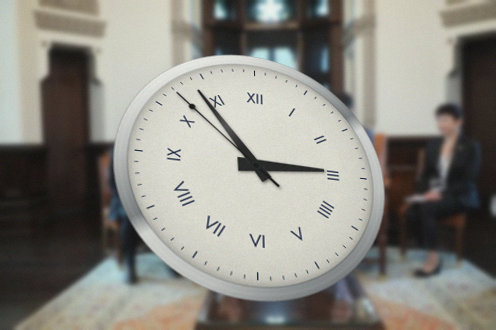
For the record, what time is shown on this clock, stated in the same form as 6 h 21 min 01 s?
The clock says 2 h 53 min 52 s
